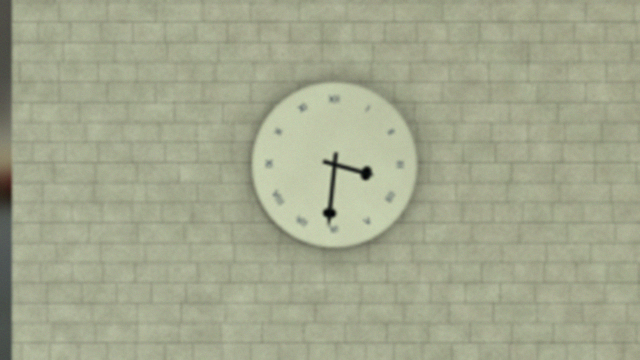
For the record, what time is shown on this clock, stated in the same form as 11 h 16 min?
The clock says 3 h 31 min
